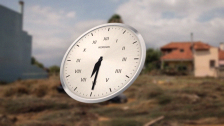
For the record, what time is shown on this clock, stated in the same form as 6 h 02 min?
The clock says 6 h 30 min
